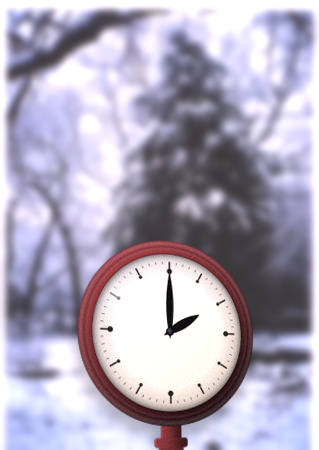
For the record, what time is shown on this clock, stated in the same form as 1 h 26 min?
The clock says 2 h 00 min
